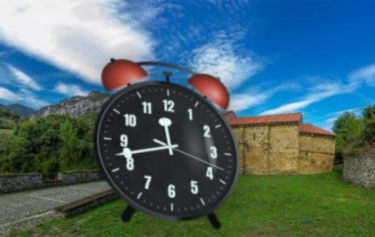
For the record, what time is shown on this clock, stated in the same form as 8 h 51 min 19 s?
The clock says 11 h 42 min 18 s
